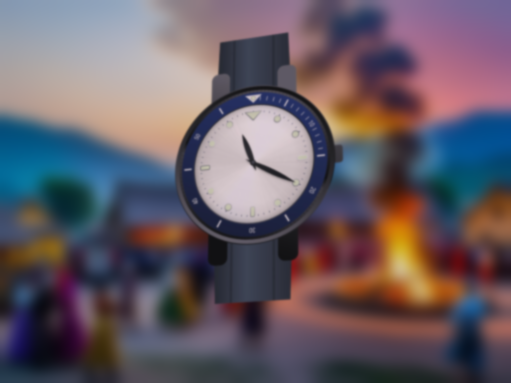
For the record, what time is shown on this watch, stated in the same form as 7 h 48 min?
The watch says 11 h 20 min
